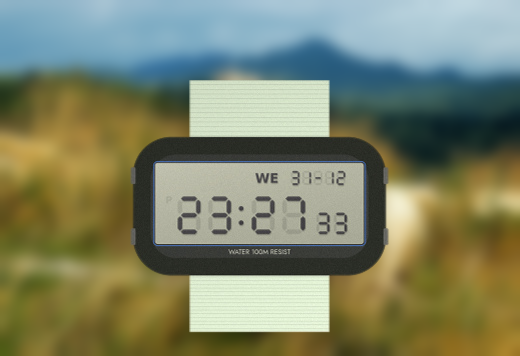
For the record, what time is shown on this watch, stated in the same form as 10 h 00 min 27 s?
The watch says 23 h 27 min 33 s
